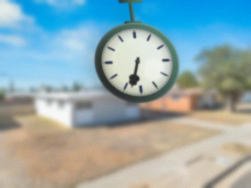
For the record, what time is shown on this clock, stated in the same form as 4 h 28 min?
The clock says 6 h 33 min
